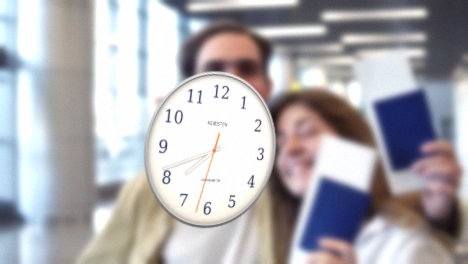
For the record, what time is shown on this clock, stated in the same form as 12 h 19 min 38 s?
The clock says 7 h 41 min 32 s
